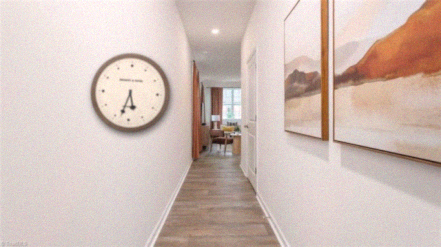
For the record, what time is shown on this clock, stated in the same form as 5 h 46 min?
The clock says 5 h 33 min
